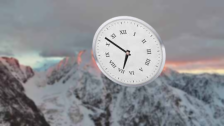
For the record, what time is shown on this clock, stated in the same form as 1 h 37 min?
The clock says 6 h 52 min
